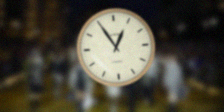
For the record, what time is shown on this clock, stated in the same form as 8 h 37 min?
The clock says 12 h 55 min
